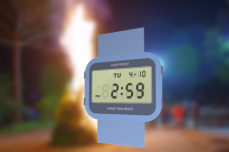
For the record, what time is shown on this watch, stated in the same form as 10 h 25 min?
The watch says 2 h 59 min
